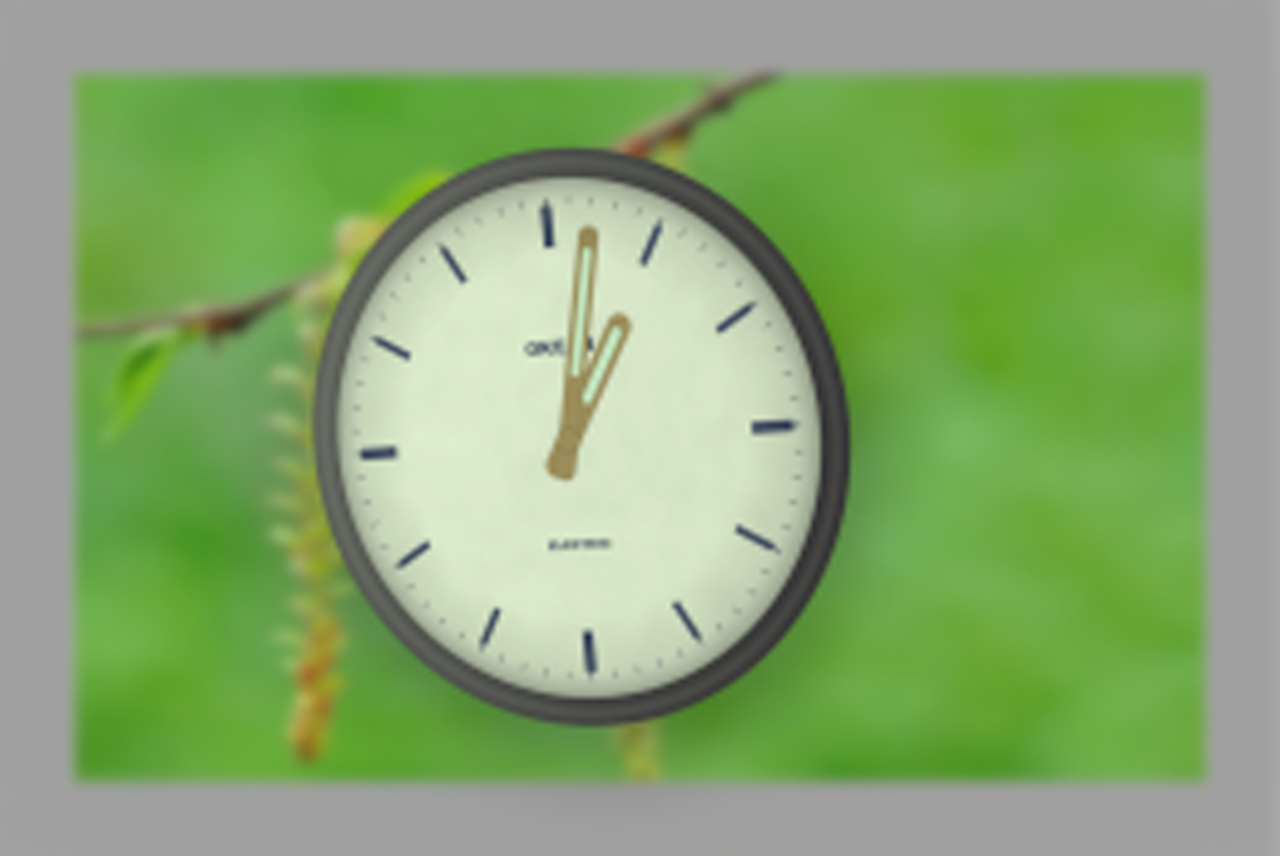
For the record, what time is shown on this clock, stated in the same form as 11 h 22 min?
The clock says 1 h 02 min
